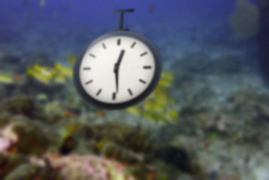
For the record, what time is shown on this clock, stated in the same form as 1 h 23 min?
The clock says 12 h 29 min
